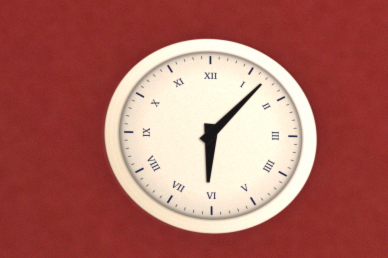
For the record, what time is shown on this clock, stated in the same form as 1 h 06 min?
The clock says 6 h 07 min
